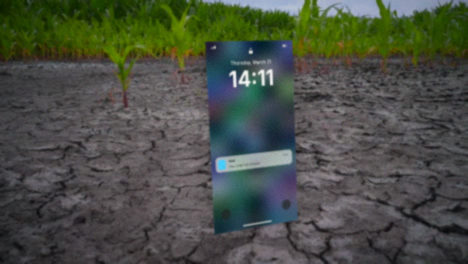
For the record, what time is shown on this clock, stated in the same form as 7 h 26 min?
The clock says 14 h 11 min
